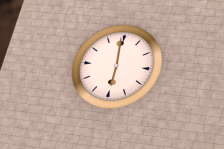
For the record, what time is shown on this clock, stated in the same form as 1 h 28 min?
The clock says 5 h 59 min
